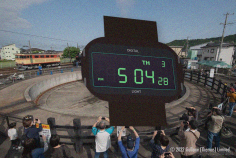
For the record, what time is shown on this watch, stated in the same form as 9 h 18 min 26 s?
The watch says 5 h 04 min 28 s
